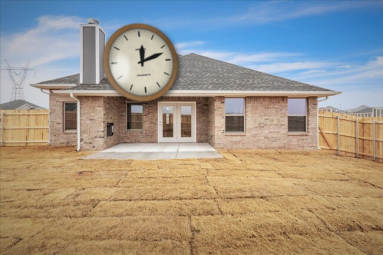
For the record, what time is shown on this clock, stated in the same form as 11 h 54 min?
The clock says 12 h 12 min
